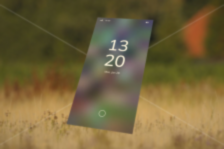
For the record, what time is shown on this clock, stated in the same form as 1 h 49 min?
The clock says 13 h 20 min
